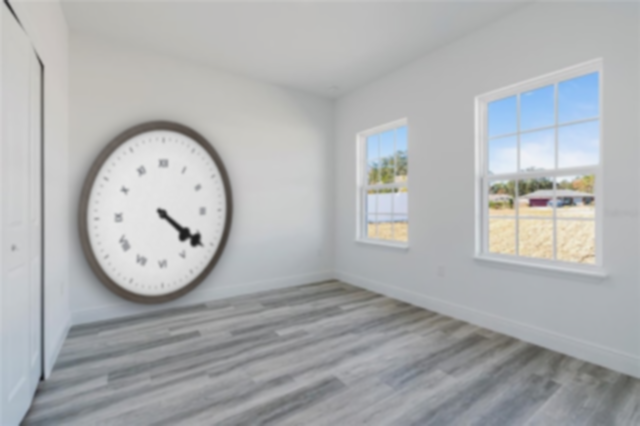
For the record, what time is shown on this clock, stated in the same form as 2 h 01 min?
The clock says 4 h 21 min
